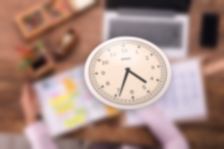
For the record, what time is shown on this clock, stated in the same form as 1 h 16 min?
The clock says 4 h 34 min
